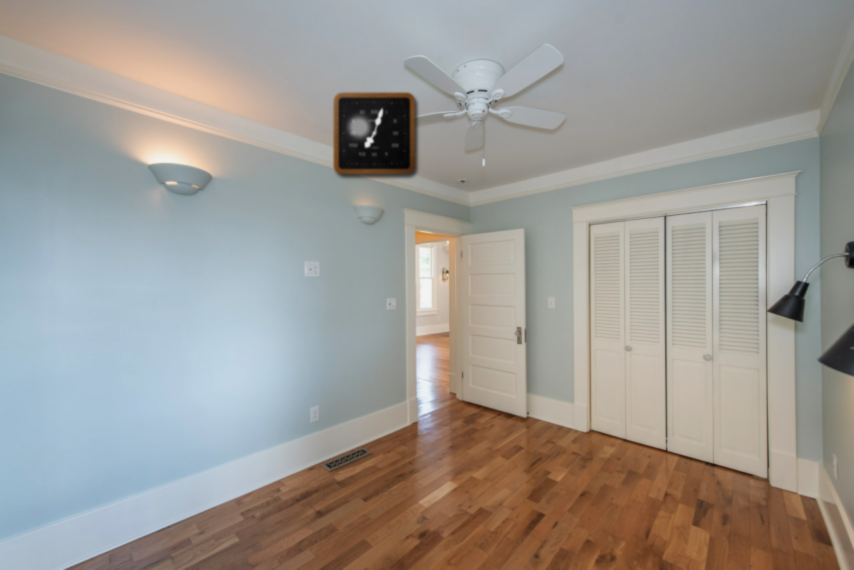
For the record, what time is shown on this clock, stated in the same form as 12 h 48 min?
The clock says 7 h 03 min
